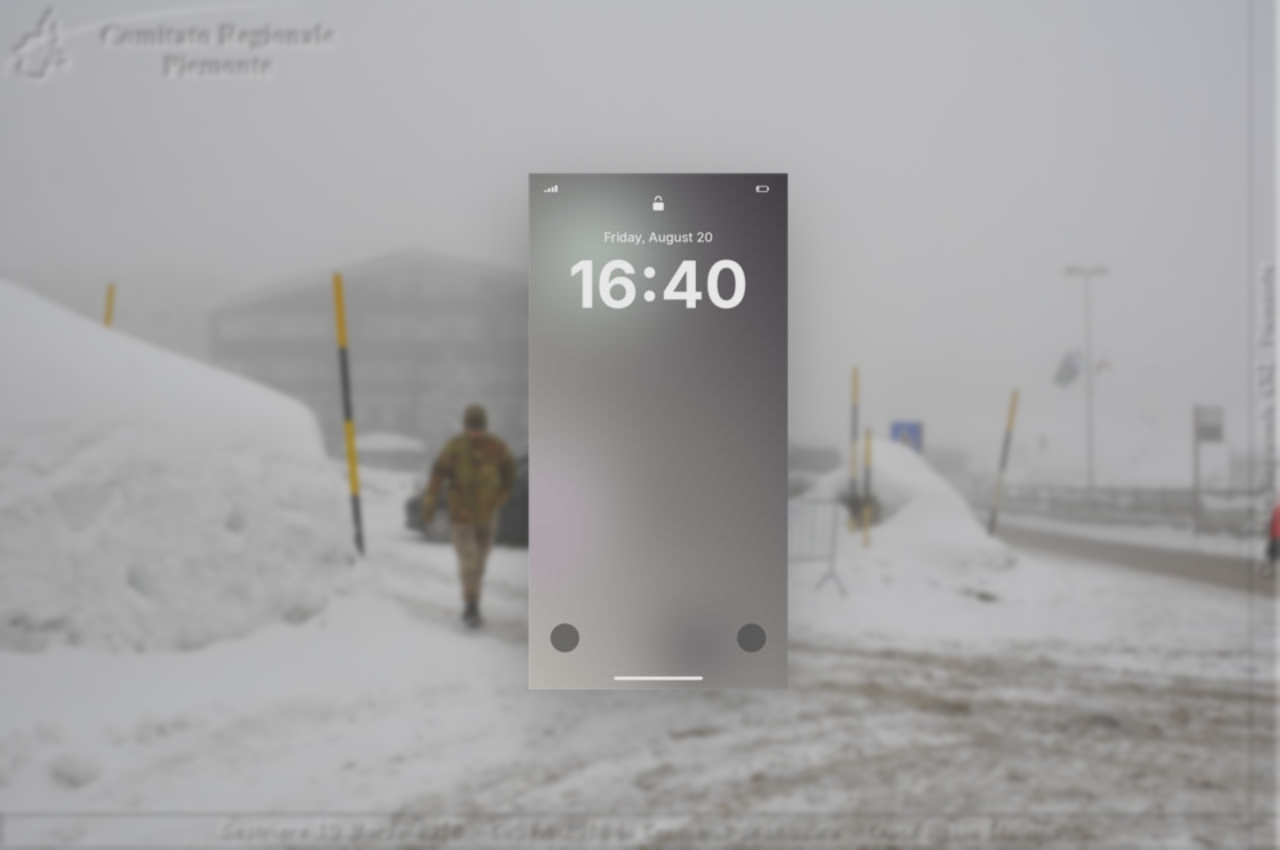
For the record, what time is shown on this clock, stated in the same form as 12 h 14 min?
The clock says 16 h 40 min
